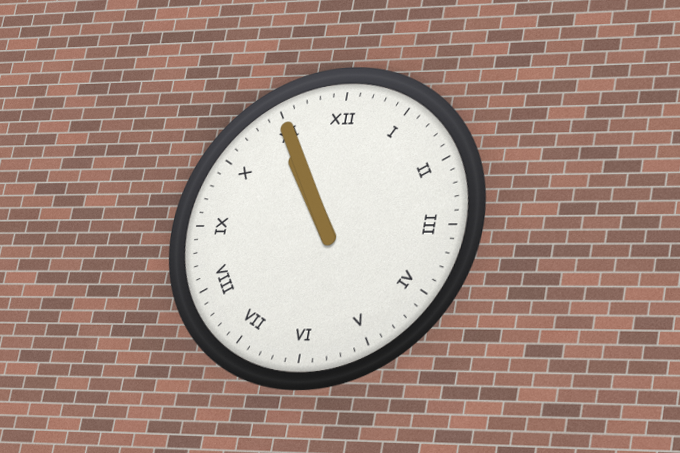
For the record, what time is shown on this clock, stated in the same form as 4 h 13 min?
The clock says 10 h 55 min
